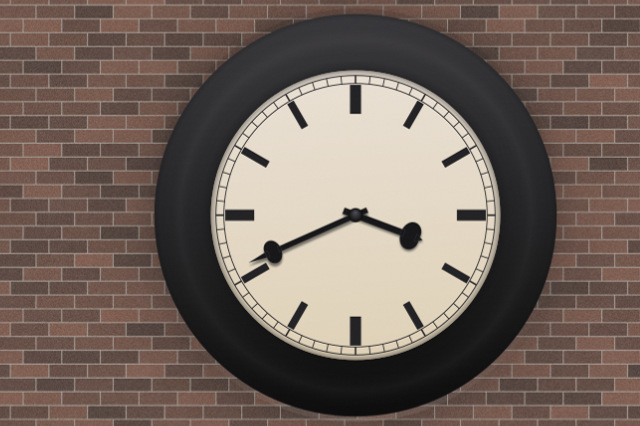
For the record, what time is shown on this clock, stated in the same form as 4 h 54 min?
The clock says 3 h 41 min
